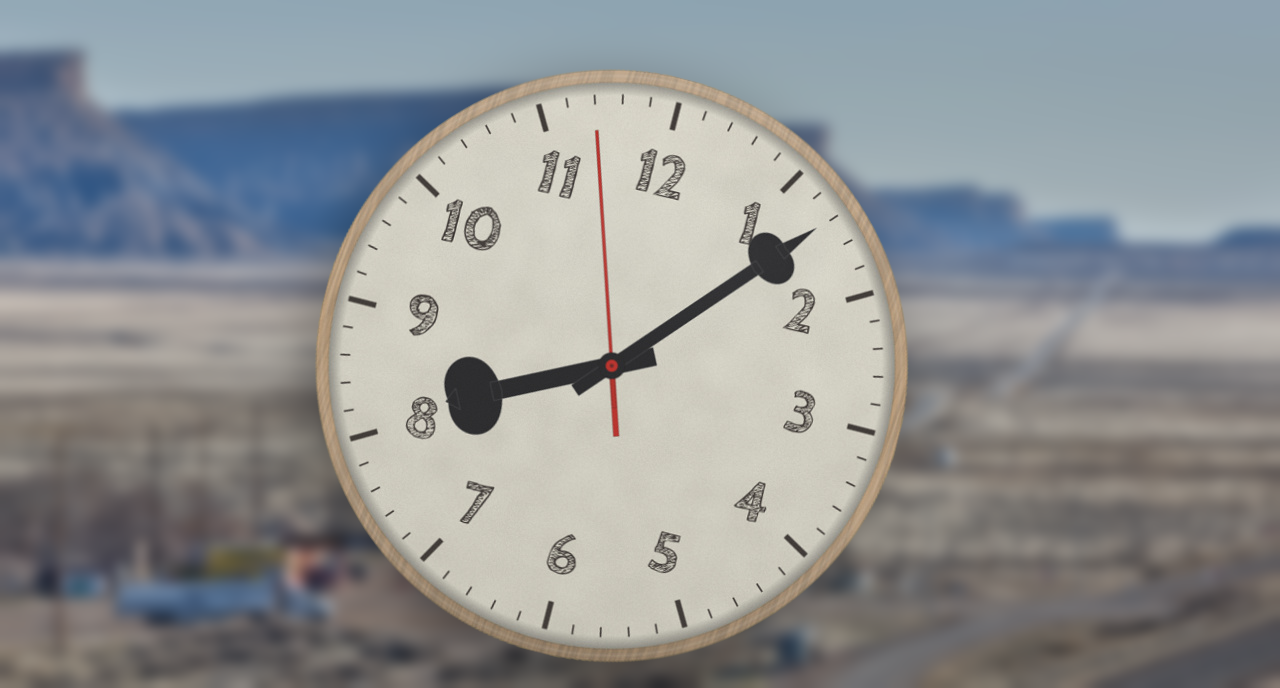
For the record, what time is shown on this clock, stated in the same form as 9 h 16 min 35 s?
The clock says 8 h 06 min 57 s
